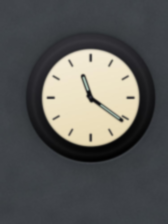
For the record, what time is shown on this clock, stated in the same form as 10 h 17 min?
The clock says 11 h 21 min
